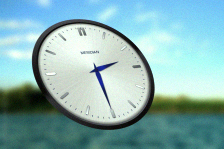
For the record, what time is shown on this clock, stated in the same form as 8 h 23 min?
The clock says 2 h 30 min
